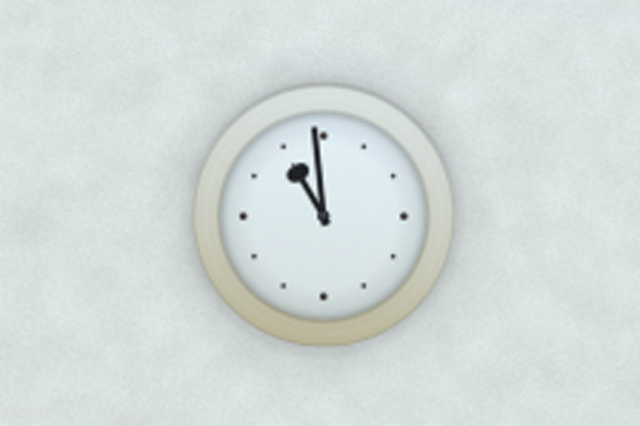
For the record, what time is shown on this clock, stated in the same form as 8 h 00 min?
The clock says 10 h 59 min
